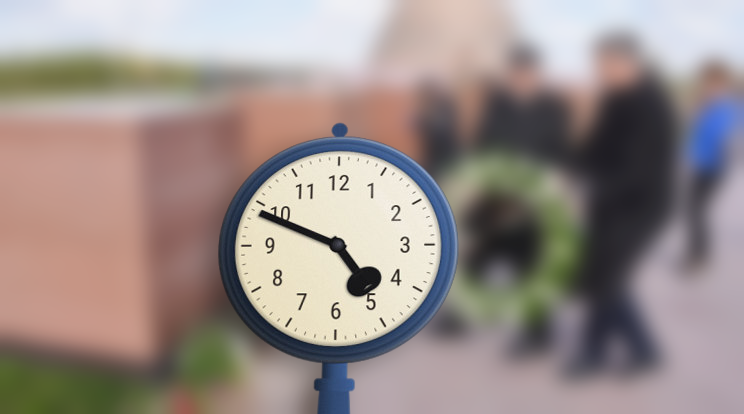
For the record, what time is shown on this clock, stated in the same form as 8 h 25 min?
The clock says 4 h 49 min
